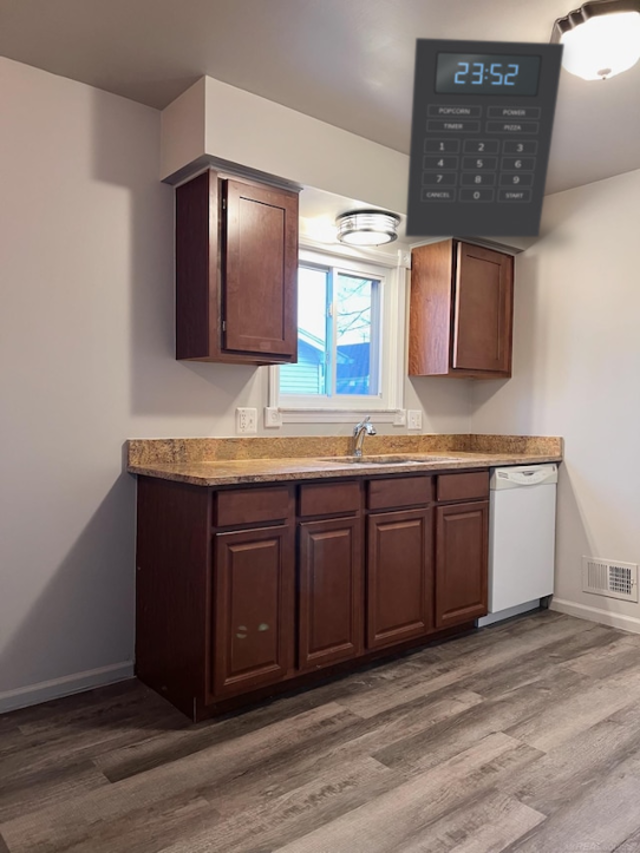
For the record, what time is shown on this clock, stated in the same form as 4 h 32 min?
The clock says 23 h 52 min
